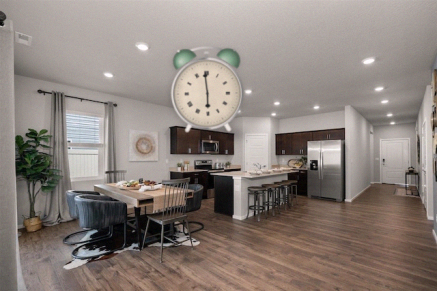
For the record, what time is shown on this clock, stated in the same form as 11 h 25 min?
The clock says 5 h 59 min
